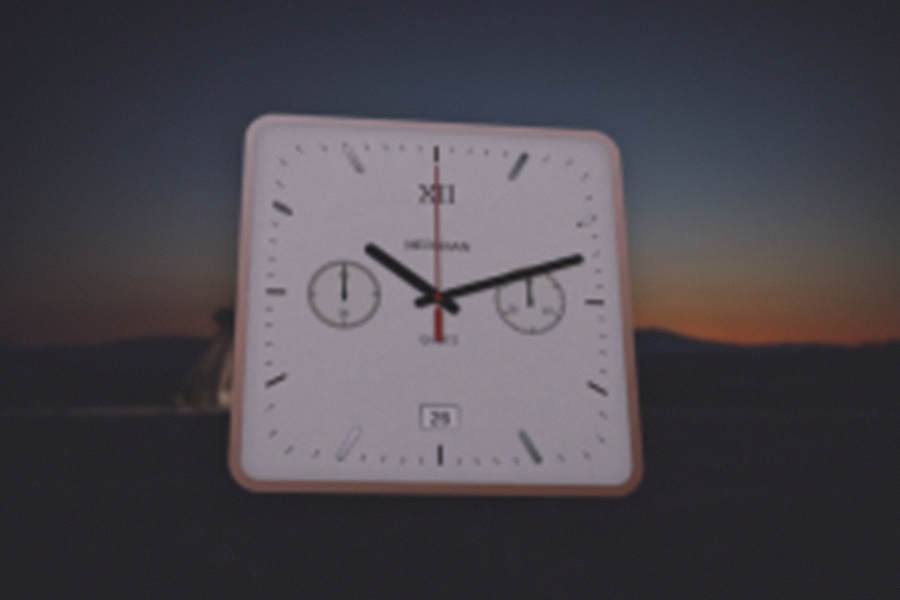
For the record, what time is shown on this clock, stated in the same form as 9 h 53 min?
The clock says 10 h 12 min
